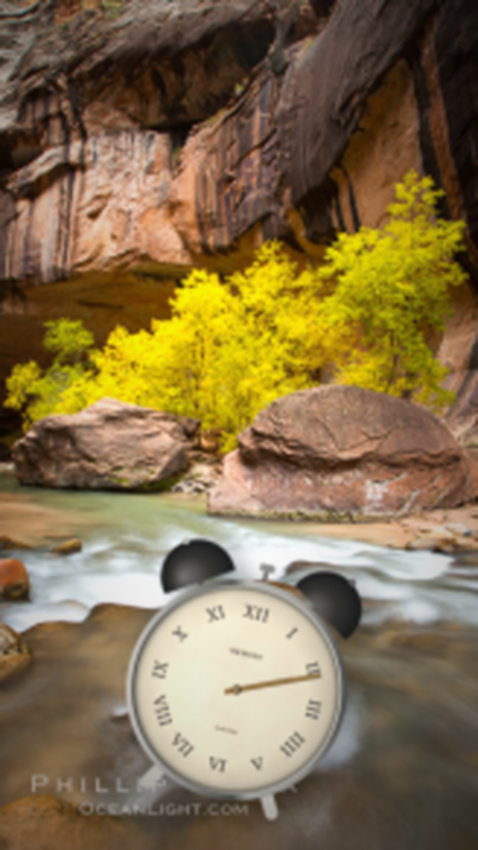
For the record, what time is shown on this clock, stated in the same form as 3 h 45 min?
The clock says 2 h 11 min
